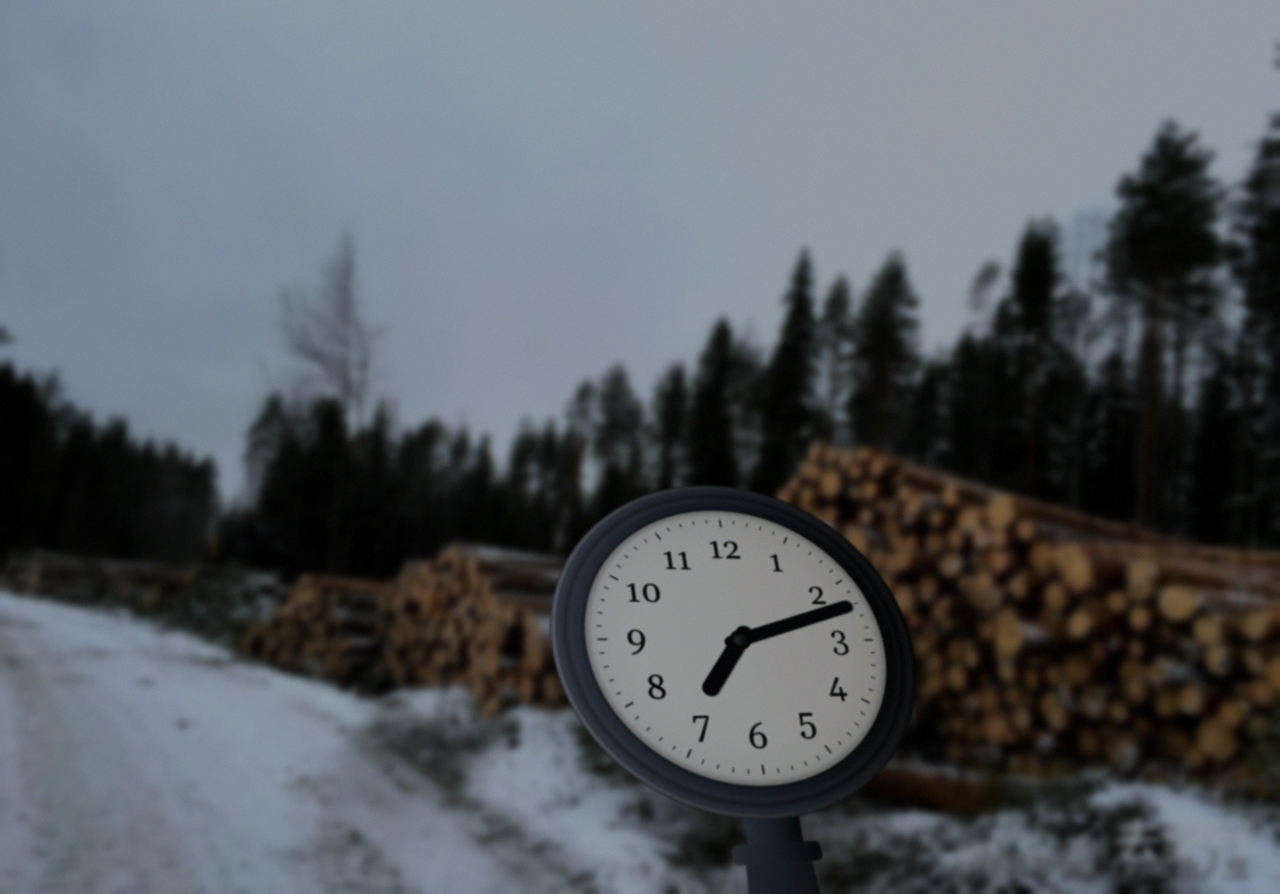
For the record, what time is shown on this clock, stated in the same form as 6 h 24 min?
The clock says 7 h 12 min
